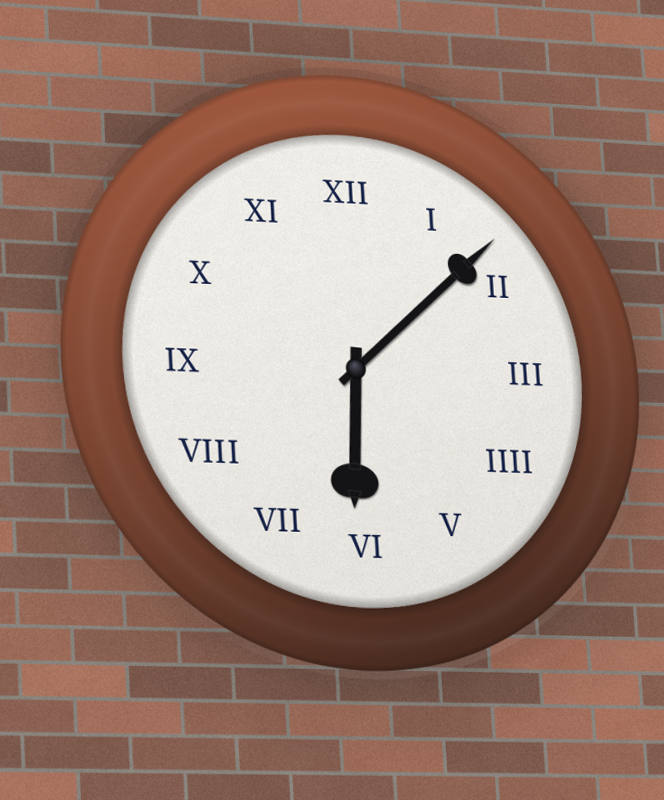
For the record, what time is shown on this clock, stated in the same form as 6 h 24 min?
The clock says 6 h 08 min
